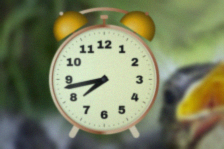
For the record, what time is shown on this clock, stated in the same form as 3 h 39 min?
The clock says 7 h 43 min
